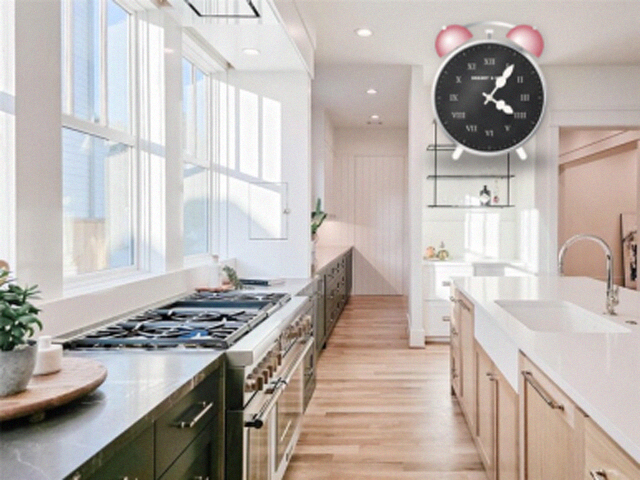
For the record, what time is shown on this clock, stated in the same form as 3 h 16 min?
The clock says 4 h 06 min
